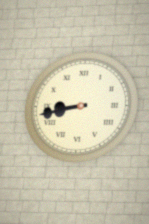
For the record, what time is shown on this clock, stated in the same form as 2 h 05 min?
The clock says 8 h 43 min
